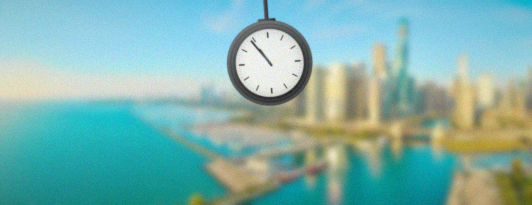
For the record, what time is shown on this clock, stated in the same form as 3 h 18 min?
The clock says 10 h 54 min
